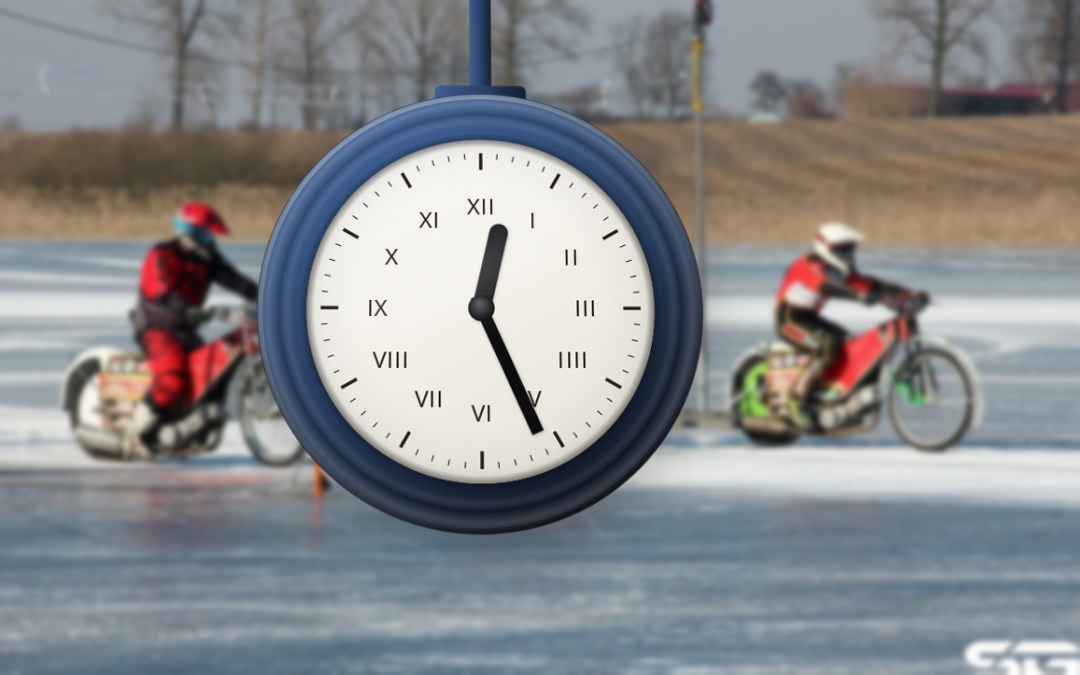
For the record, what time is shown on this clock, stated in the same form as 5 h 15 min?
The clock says 12 h 26 min
